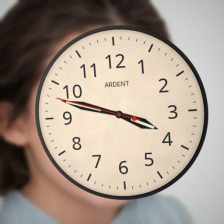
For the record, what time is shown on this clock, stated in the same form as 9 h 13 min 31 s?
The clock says 3 h 47 min 48 s
